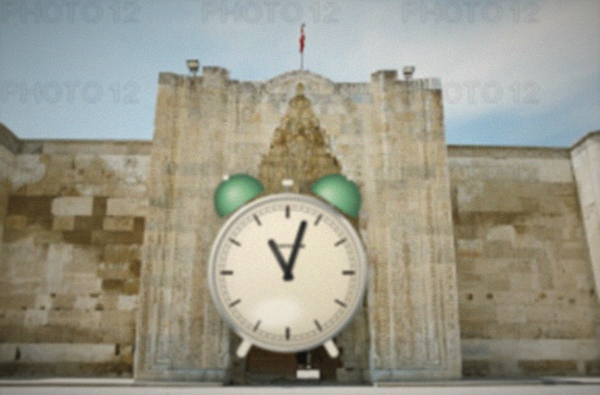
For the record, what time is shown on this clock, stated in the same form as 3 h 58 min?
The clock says 11 h 03 min
